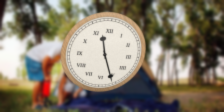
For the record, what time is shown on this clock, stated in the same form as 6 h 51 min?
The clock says 11 h 26 min
